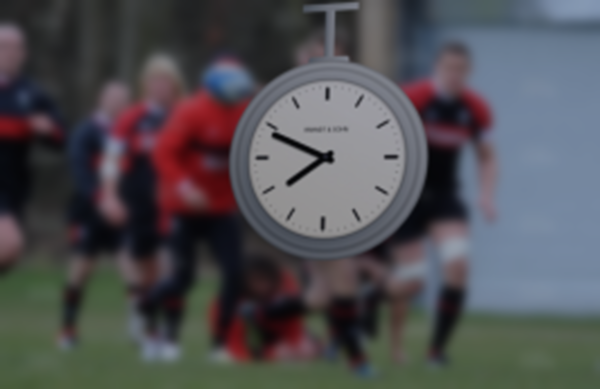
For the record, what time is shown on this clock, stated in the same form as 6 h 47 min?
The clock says 7 h 49 min
